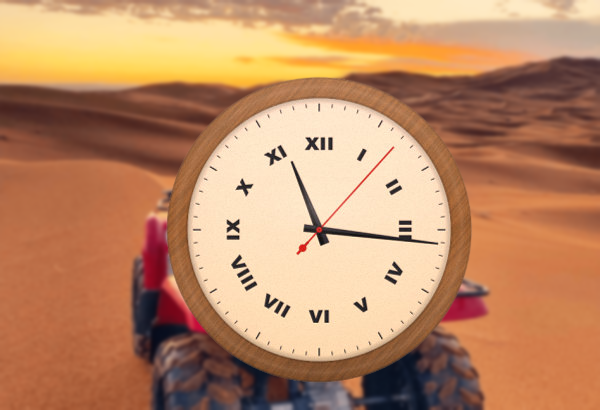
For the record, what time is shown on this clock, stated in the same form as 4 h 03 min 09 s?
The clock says 11 h 16 min 07 s
